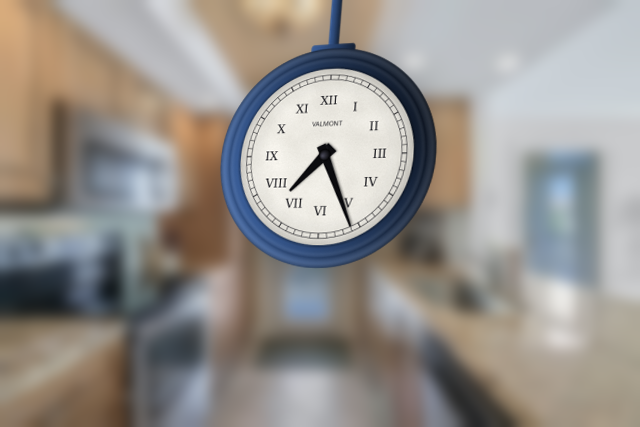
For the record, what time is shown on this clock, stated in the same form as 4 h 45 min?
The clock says 7 h 26 min
